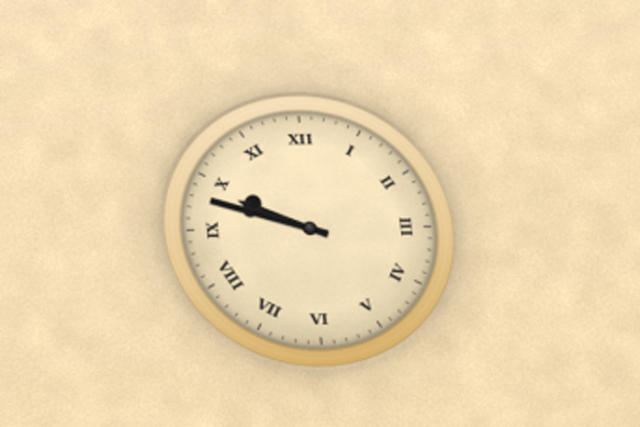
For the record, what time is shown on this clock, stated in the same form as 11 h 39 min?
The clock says 9 h 48 min
